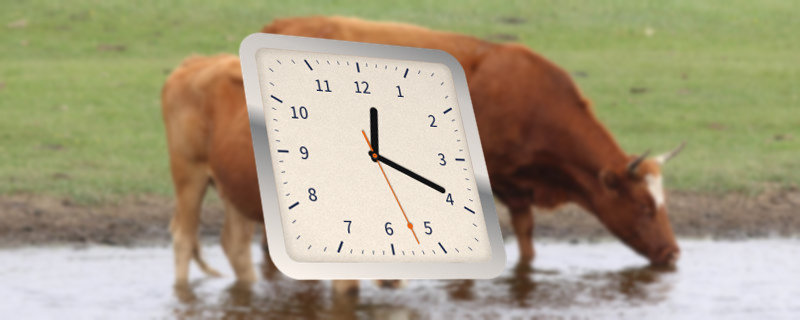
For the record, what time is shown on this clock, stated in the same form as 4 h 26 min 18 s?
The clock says 12 h 19 min 27 s
